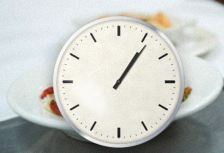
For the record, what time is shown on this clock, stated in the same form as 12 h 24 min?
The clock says 1 h 06 min
